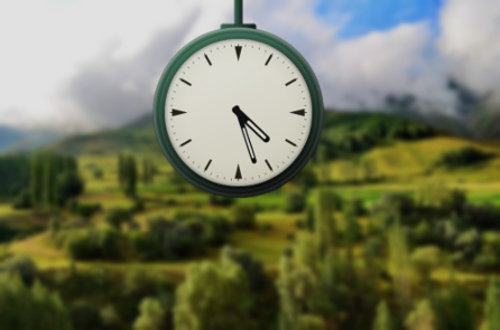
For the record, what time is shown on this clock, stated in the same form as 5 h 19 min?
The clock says 4 h 27 min
